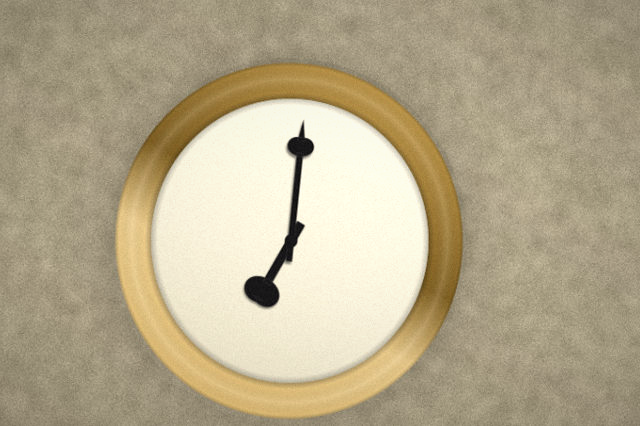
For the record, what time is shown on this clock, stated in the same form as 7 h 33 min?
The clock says 7 h 01 min
